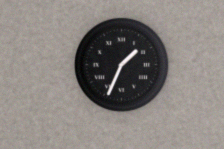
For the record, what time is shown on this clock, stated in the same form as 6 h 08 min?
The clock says 1 h 34 min
